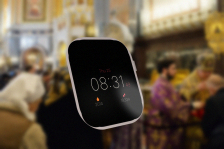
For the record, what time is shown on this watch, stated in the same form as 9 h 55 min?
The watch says 8 h 31 min
